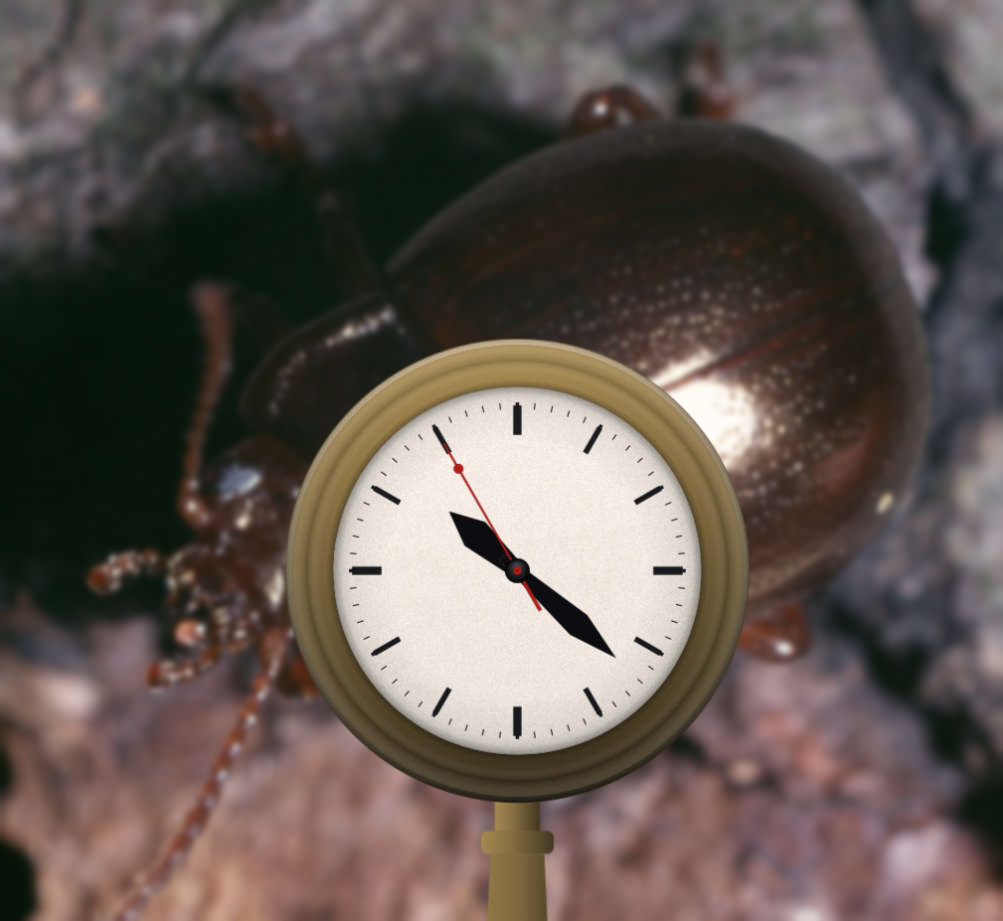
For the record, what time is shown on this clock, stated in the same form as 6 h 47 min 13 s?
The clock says 10 h 21 min 55 s
